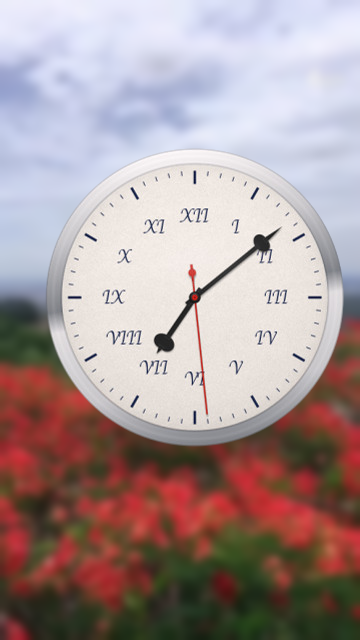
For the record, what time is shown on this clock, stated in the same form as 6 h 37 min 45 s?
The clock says 7 h 08 min 29 s
